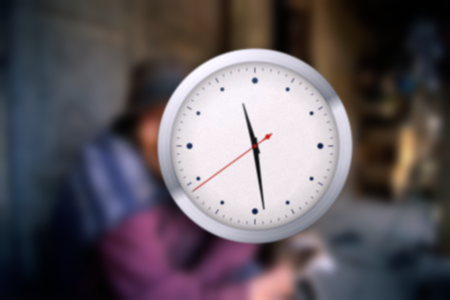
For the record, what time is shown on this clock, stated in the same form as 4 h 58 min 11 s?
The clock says 11 h 28 min 39 s
